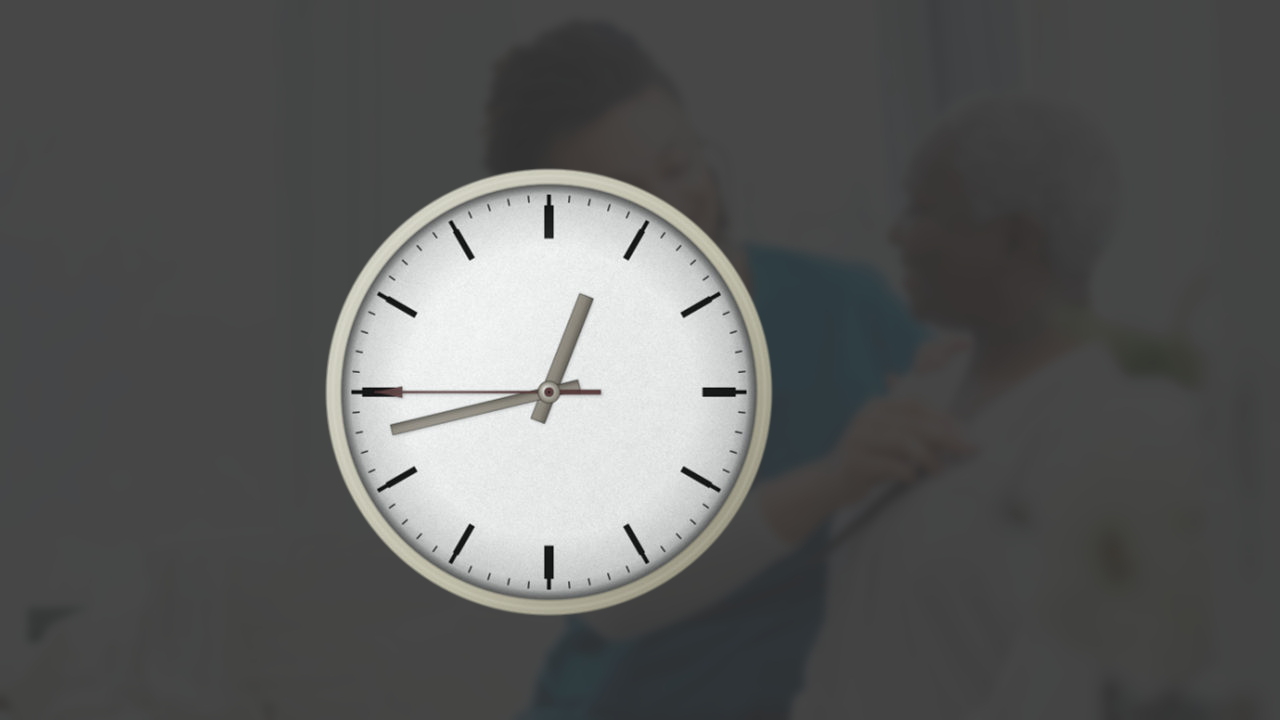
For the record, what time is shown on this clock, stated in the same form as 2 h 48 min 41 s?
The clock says 12 h 42 min 45 s
